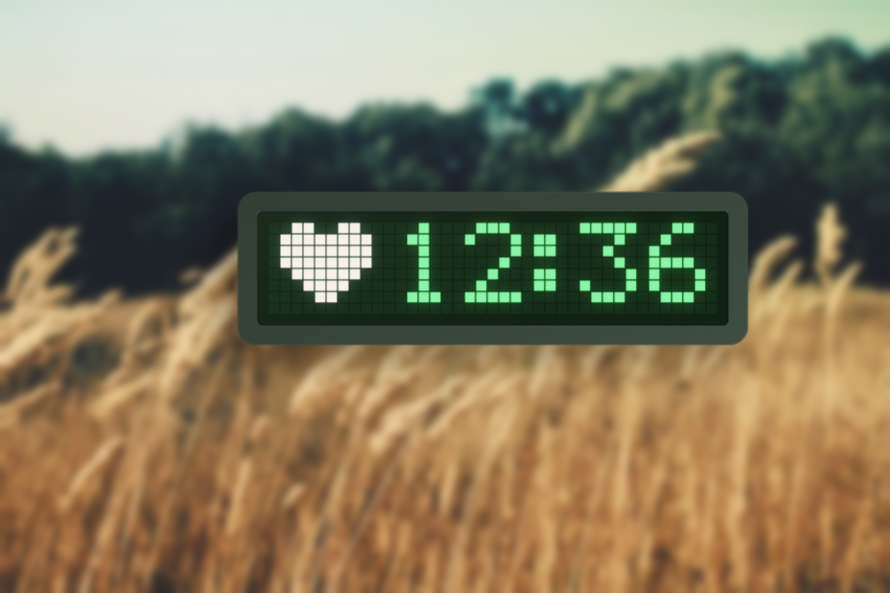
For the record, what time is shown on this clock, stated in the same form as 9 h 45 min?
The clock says 12 h 36 min
